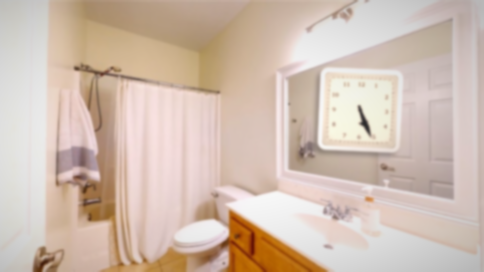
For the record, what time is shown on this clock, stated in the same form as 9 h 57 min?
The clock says 5 h 26 min
